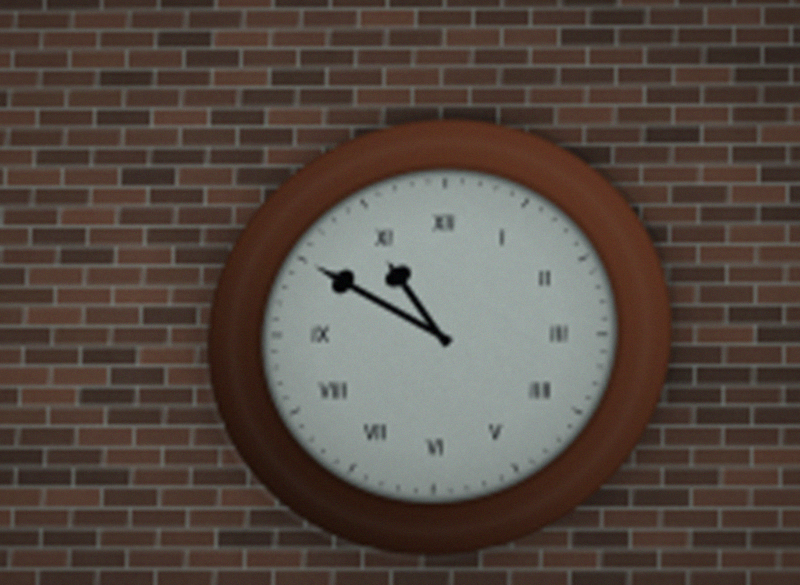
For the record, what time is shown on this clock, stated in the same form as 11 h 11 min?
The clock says 10 h 50 min
